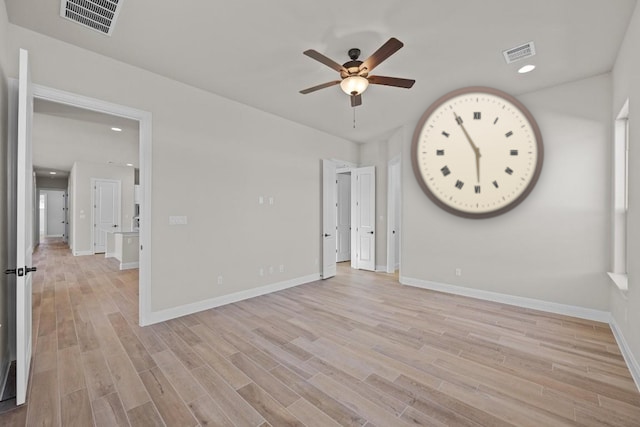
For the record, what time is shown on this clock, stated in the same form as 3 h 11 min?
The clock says 5 h 55 min
